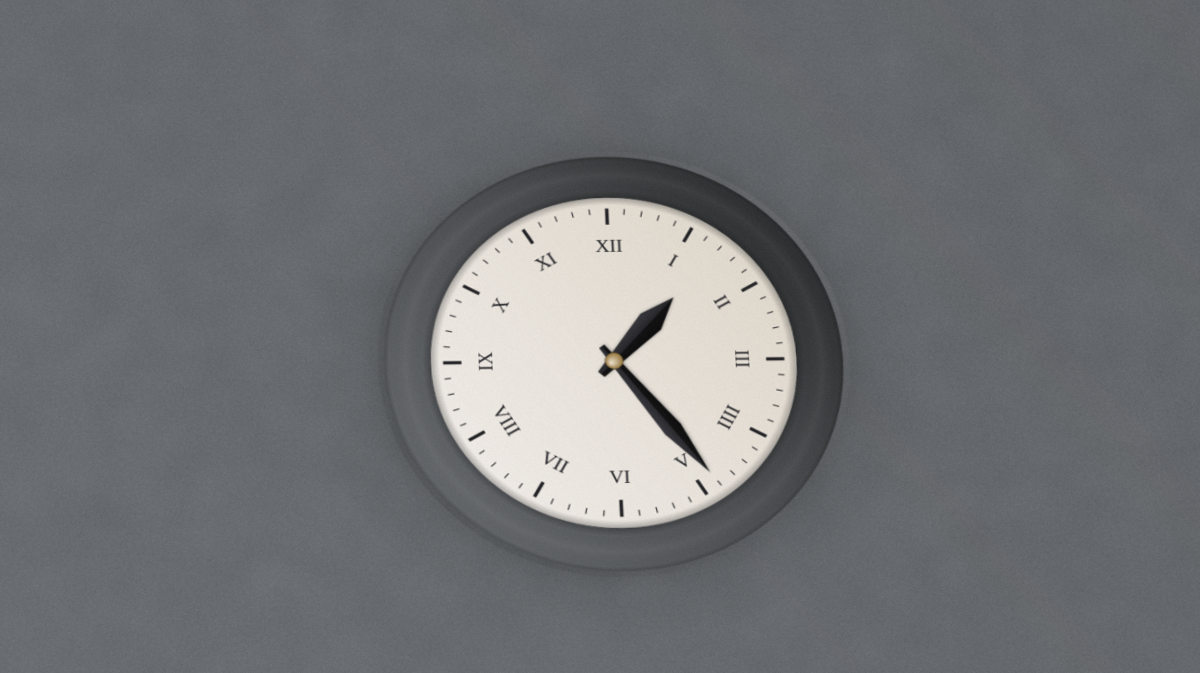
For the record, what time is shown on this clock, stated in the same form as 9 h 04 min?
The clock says 1 h 24 min
